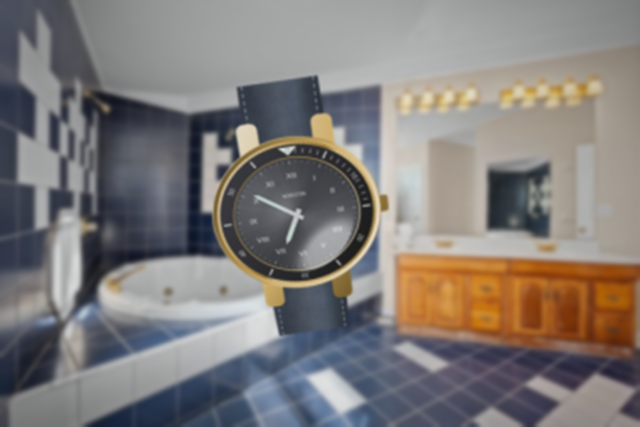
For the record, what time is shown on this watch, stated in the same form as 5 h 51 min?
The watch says 6 h 51 min
